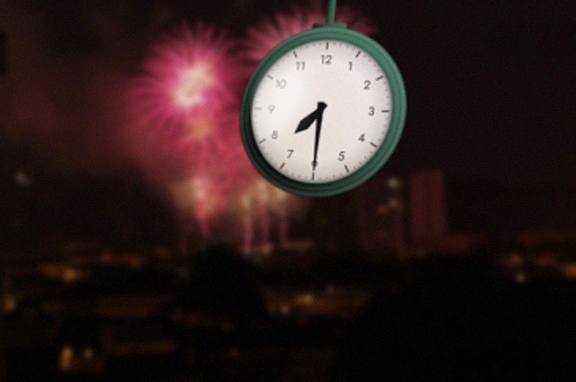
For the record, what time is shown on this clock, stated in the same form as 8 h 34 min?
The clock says 7 h 30 min
